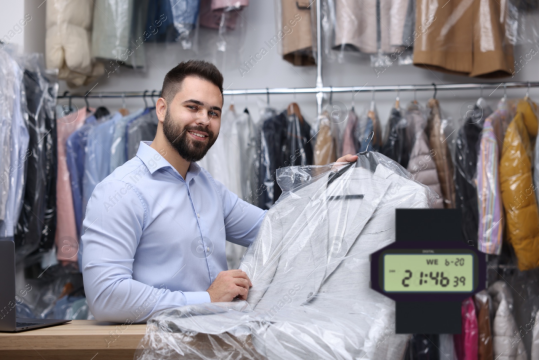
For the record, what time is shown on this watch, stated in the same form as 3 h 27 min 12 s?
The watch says 21 h 46 min 39 s
